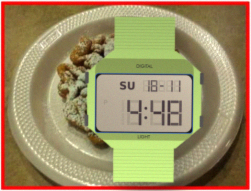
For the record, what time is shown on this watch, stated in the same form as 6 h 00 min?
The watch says 4 h 48 min
